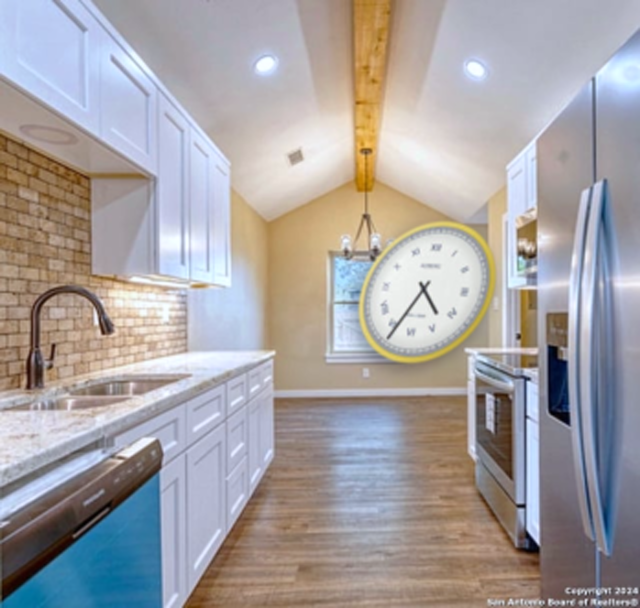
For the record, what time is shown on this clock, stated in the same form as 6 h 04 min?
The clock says 4 h 34 min
